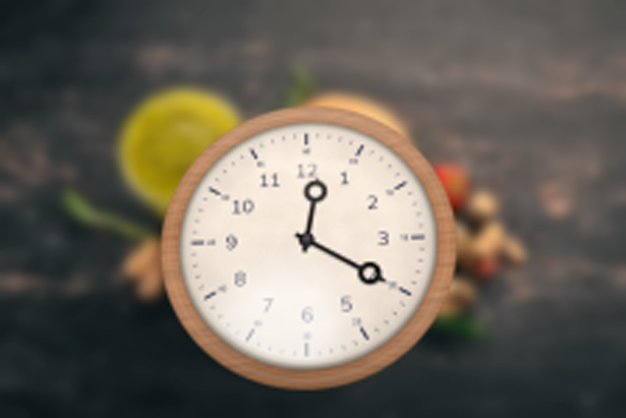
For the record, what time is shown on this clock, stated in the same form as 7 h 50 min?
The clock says 12 h 20 min
